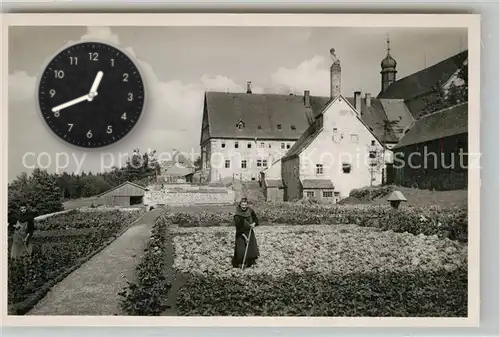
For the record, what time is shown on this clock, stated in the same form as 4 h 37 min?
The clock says 12 h 41 min
